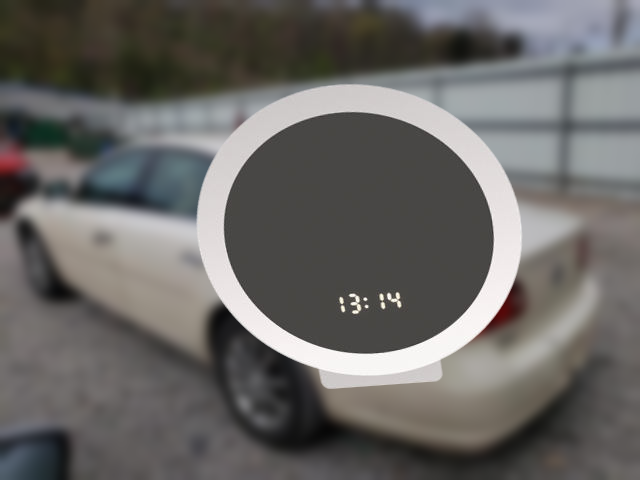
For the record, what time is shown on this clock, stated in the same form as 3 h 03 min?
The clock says 13 h 14 min
